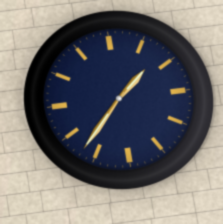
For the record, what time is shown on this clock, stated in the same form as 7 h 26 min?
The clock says 1 h 37 min
